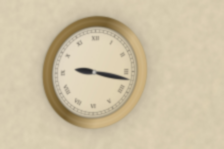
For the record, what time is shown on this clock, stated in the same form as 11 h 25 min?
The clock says 9 h 17 min
